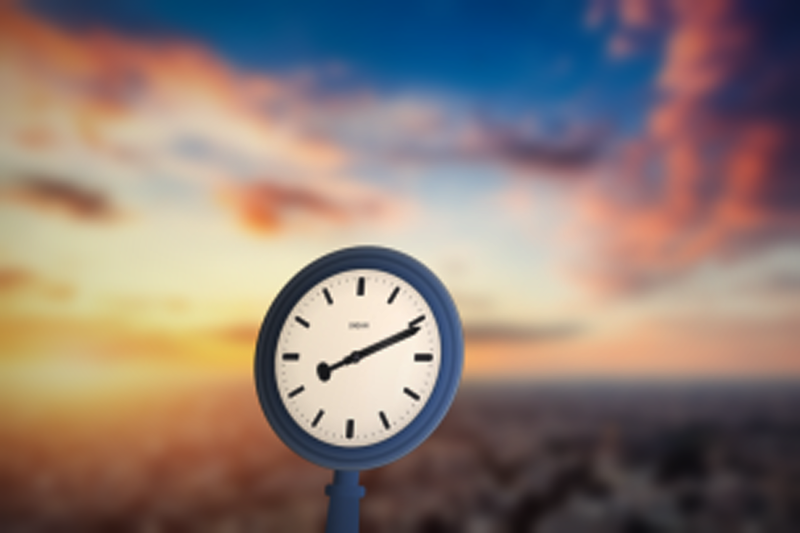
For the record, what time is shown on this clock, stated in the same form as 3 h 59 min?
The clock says 8 h 11 min
